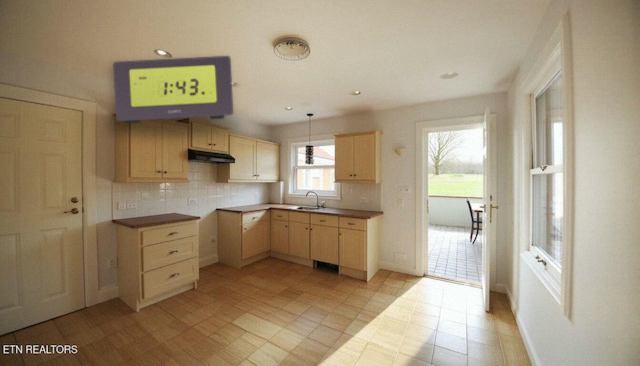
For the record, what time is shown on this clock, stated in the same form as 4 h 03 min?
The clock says 1 h 43 min
